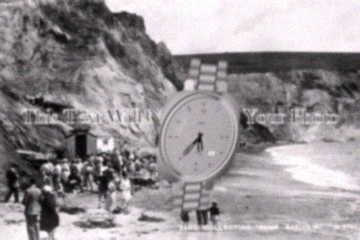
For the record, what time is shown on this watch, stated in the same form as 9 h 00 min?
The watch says 5 h 37 min
